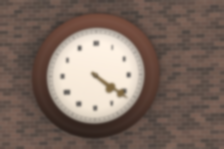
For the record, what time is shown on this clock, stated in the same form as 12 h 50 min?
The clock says 4 h 21 min
